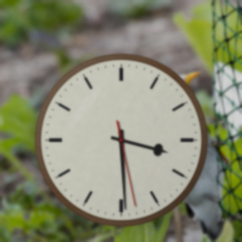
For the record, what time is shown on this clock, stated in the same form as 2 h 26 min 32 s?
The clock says 3 h 29 min 28 s
